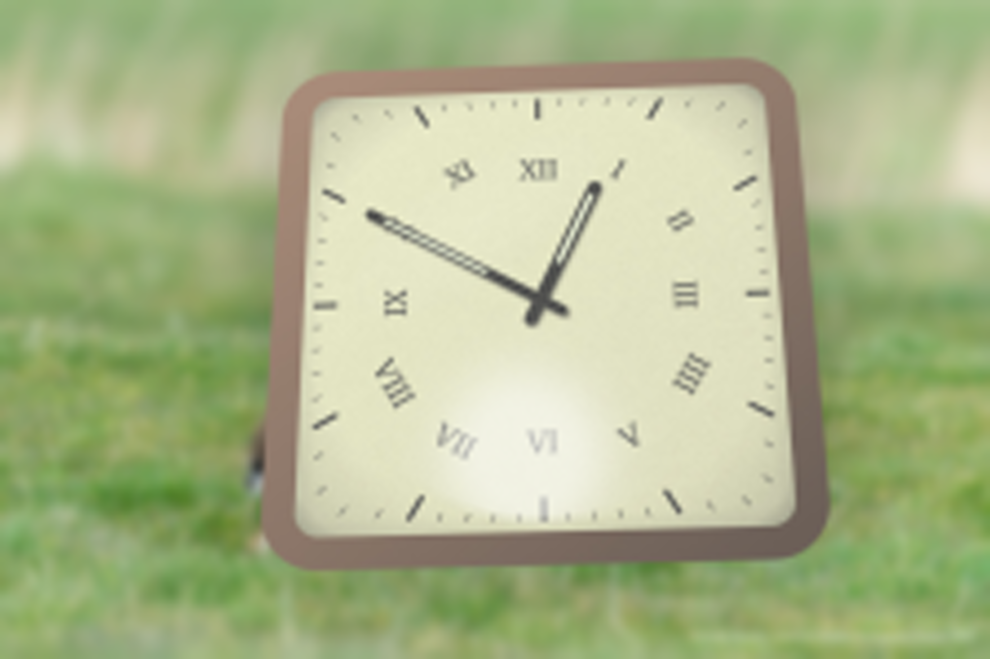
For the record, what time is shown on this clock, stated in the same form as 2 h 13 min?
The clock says 12 h 50 min
